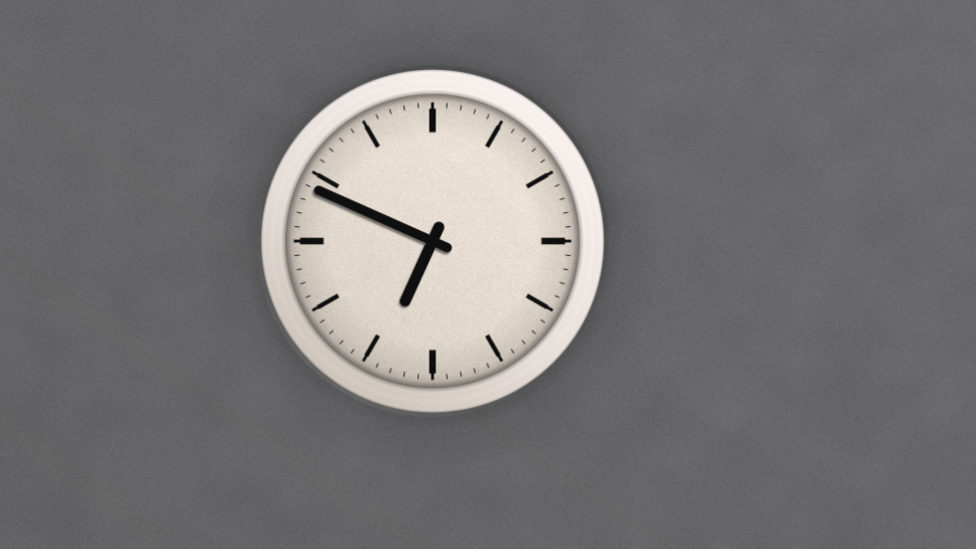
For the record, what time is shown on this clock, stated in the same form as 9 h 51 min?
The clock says 6 h 49 min
